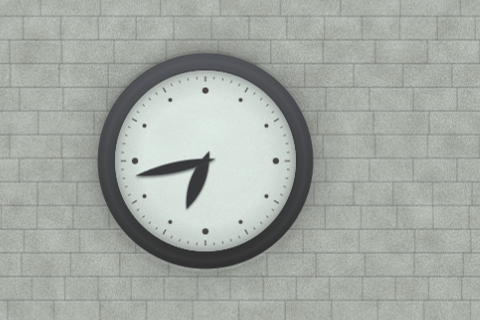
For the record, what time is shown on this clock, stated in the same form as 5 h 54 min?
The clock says 6 h 43 min
